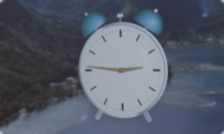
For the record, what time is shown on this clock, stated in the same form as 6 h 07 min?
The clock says 2 h 46 min
